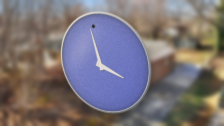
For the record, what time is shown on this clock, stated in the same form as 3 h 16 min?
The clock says 3 h 59 min
